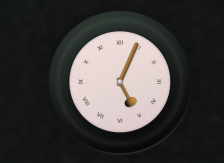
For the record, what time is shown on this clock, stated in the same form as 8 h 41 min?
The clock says 5 h 04 min
